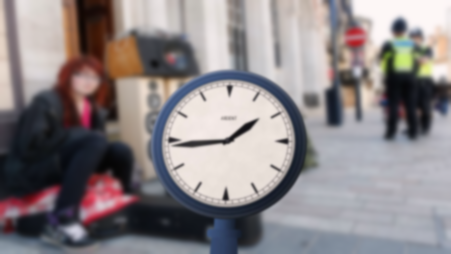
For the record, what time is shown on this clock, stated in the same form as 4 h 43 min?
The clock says 1 h 44 min
